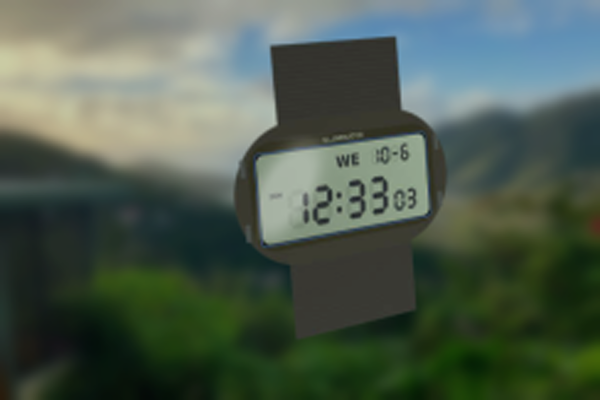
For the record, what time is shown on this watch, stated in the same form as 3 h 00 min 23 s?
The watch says 12 h 33 min 03 s
